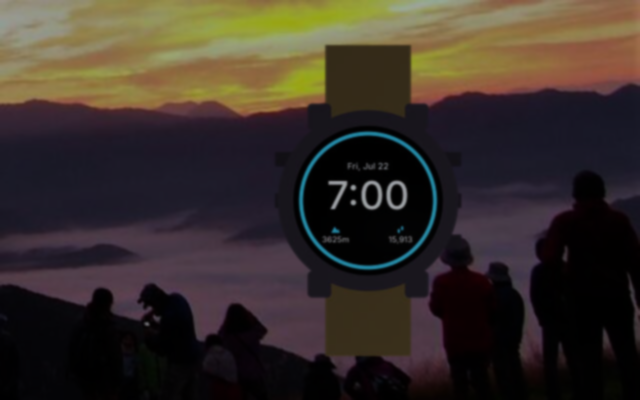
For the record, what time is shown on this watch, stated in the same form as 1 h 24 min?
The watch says 7 h 00 min
